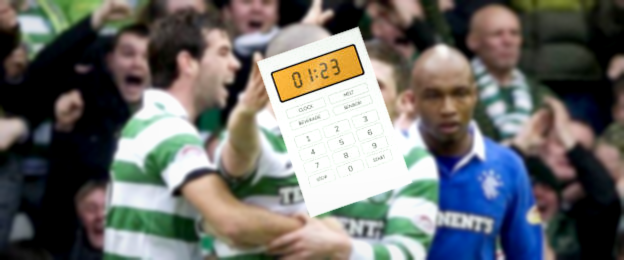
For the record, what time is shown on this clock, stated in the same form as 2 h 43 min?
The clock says 1 h 23 min
